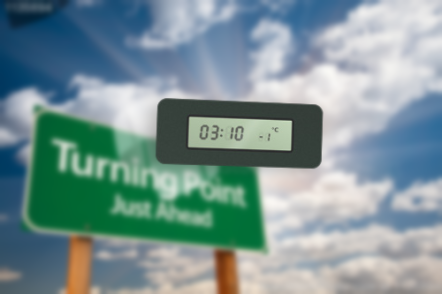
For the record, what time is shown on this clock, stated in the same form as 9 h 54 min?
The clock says 3 h 10 min
